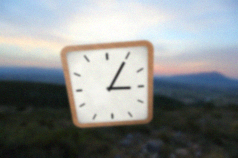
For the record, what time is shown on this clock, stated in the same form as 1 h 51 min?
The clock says 3 h 05 min
